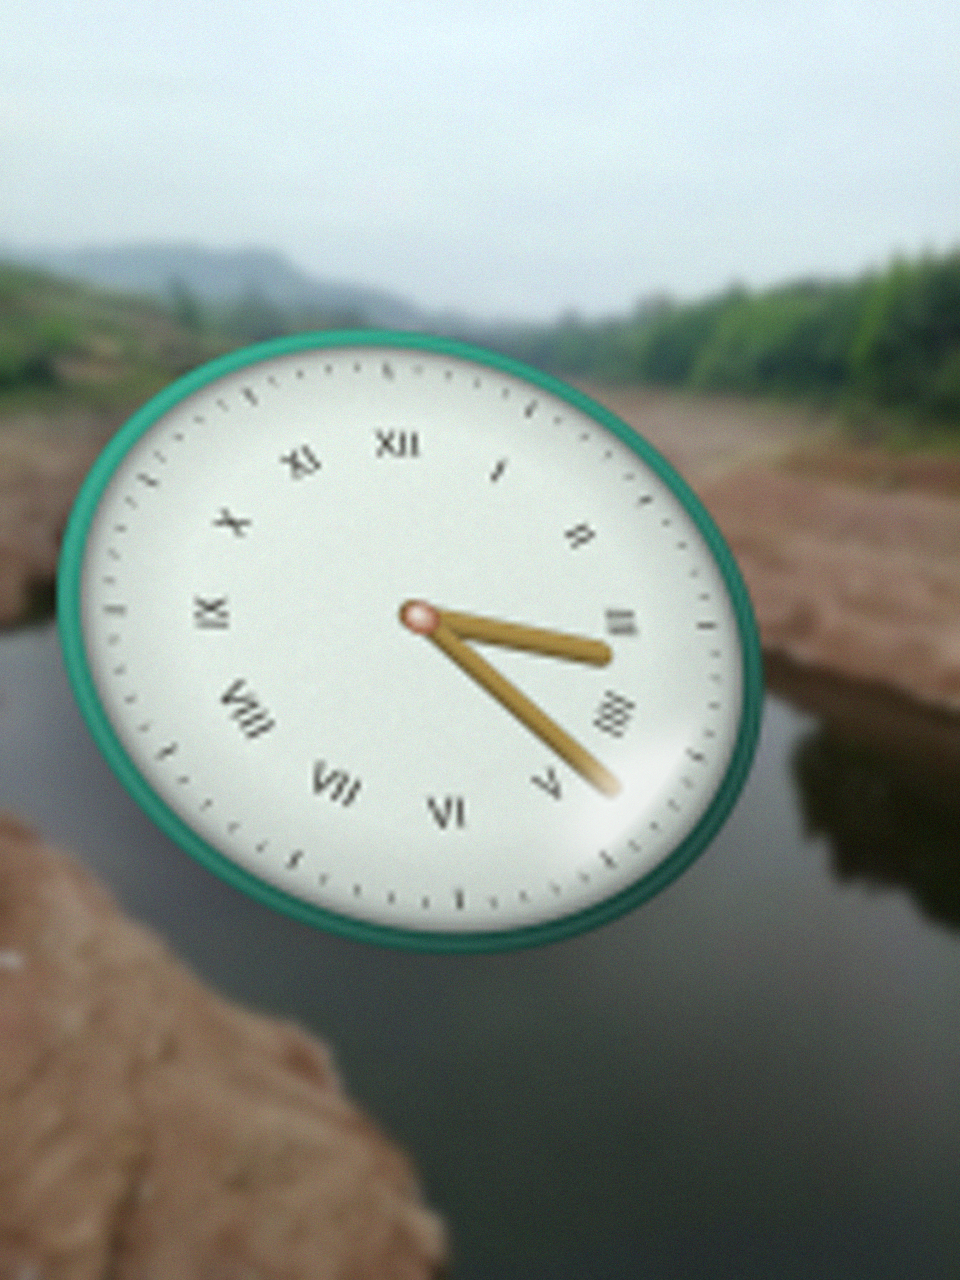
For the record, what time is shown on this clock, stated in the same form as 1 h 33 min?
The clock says 3 h 23 min
